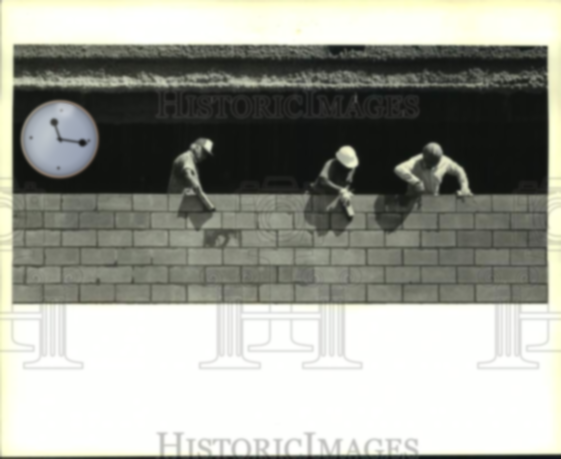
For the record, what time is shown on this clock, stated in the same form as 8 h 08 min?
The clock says 11 h 16 min
